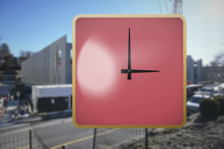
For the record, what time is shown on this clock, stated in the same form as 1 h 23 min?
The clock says 3 h 00 min
